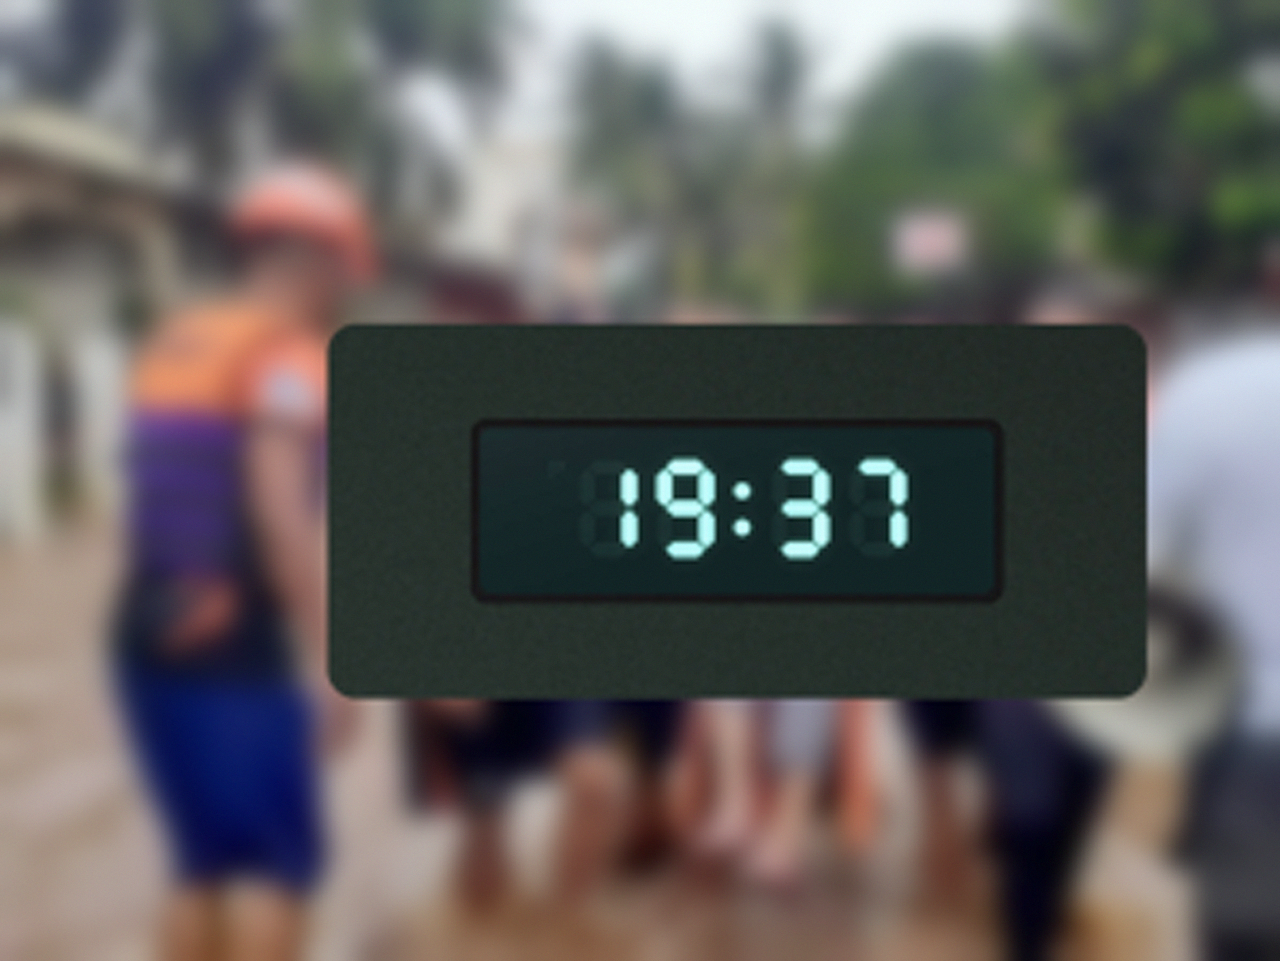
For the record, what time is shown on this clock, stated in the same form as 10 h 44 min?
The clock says 19 h 37 min
